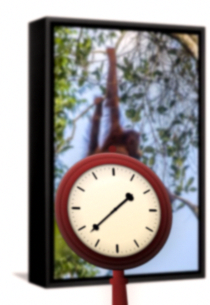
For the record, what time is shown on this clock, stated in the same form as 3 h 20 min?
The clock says 1 h 38 min
